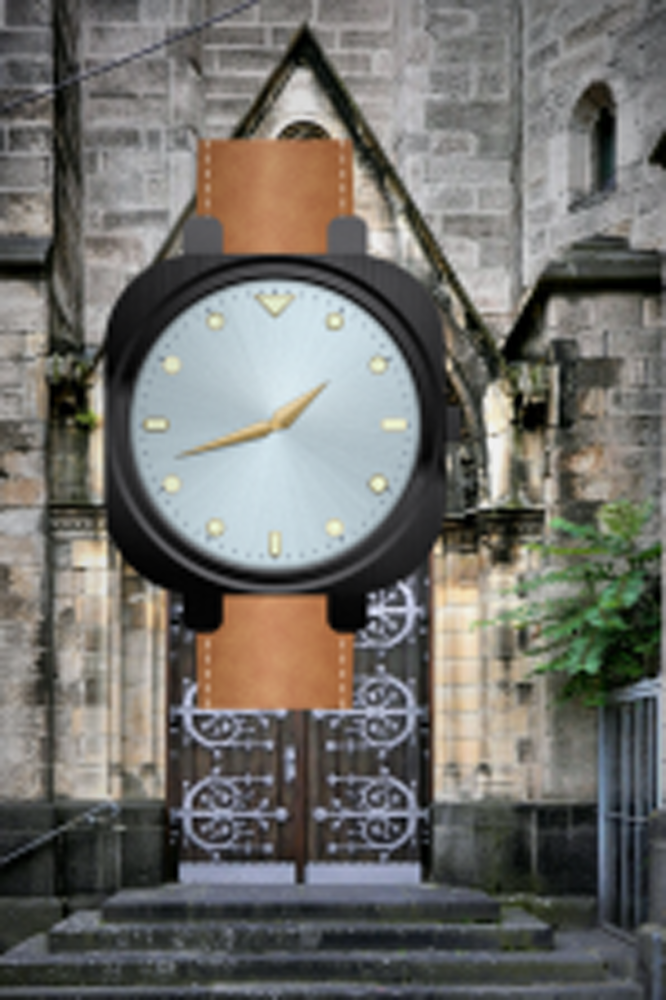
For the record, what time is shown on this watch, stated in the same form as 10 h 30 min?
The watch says 1 h 42 min
